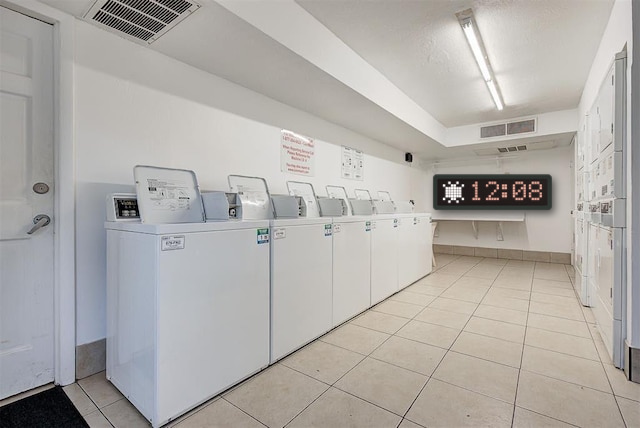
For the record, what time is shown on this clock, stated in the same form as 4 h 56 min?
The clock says 12 h 08 min
